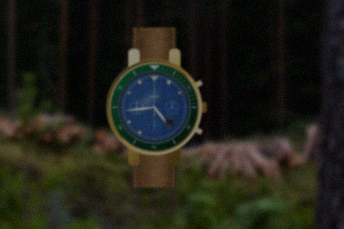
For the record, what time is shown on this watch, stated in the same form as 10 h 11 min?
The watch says 4 h 44 min
